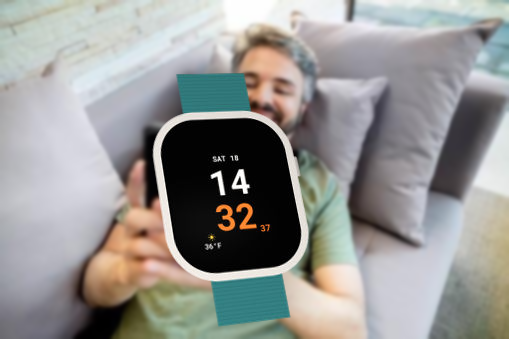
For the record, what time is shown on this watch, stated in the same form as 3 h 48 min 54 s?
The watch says 14 h 32 min 37 s
